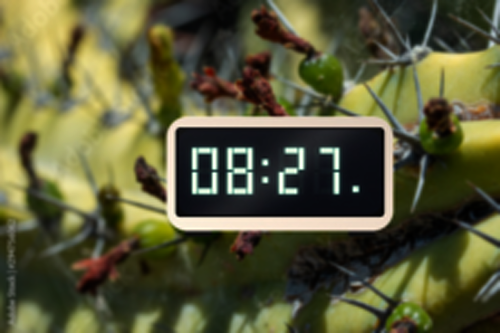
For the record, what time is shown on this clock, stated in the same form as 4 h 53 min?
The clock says 8 h 27 min
